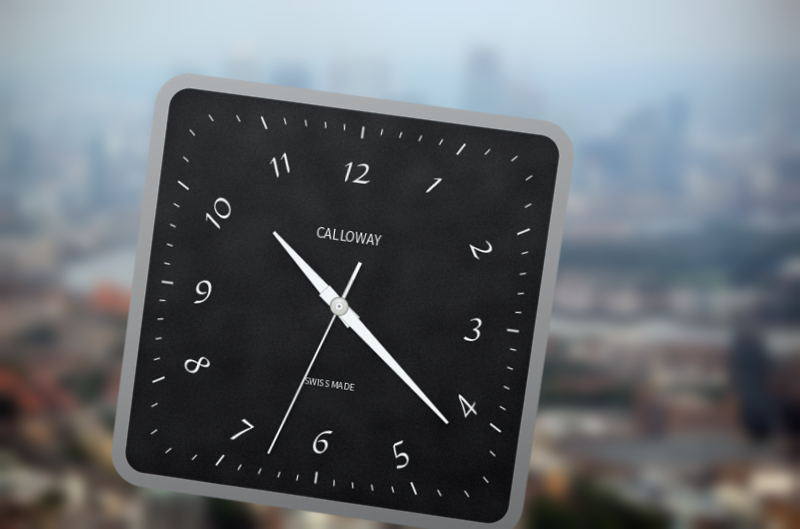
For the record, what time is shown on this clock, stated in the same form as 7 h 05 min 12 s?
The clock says 10 h 21 min 33 s
